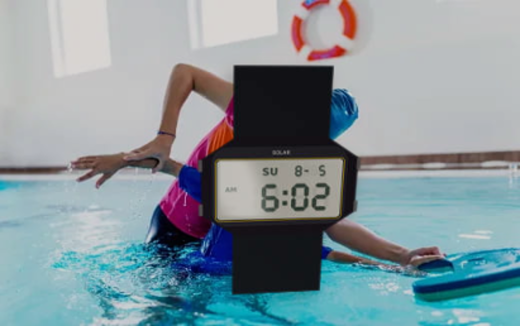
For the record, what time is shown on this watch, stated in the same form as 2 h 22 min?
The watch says 6 h 02 min
